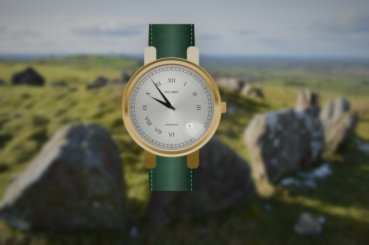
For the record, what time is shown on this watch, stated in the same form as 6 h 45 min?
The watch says 9 h 54 min
